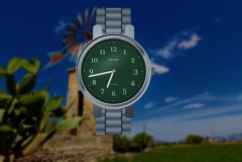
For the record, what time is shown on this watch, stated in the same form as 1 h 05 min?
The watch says 6 h 43 min
